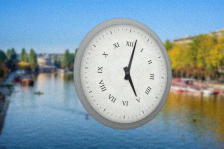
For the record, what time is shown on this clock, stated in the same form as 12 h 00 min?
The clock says 5 h 02 min
